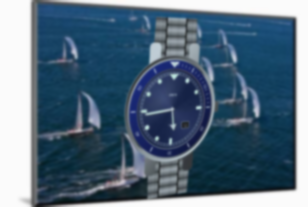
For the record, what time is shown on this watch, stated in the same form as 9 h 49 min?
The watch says 5 h 44 min
